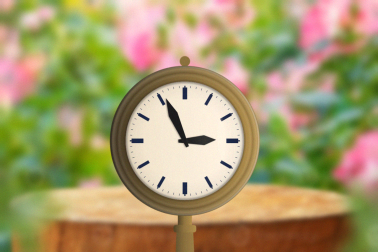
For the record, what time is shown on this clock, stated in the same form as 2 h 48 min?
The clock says 2 h 56 min
